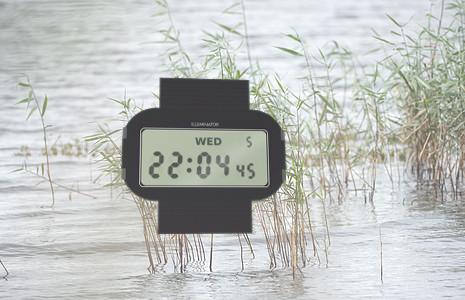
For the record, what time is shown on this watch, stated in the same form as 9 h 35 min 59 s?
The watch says 22 h 04 min 45 s
